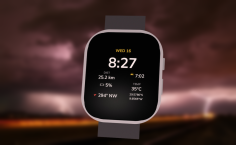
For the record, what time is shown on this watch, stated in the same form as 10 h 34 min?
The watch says 8 h 27 min
